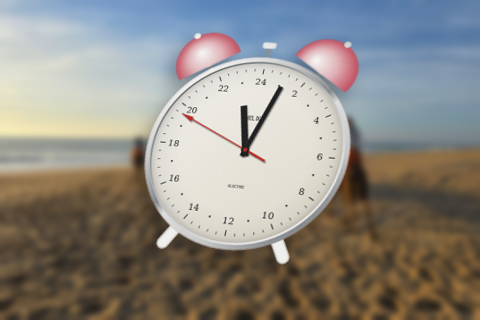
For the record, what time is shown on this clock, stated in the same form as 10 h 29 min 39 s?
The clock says 23 h 02 min 49 s
